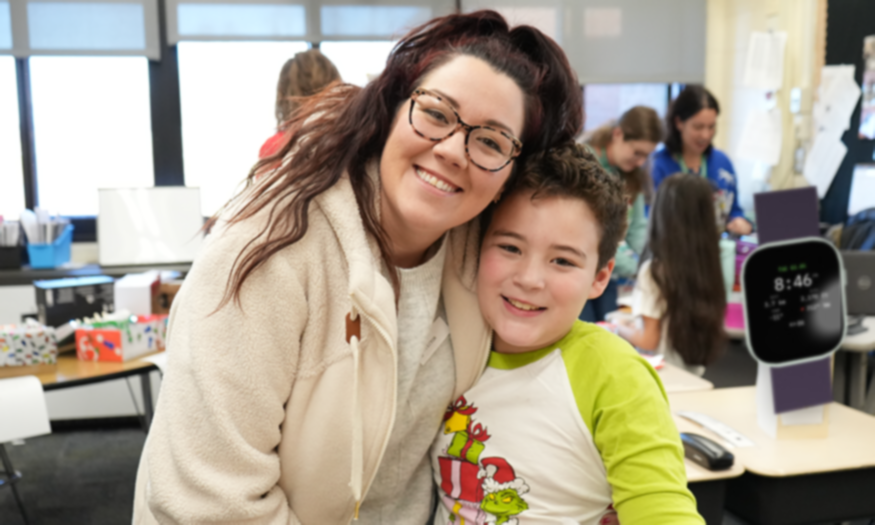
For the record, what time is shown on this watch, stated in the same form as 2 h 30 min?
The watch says 8 h 46 min
